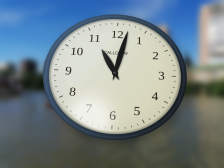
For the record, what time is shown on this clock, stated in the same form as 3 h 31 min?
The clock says 11 h 02 min
